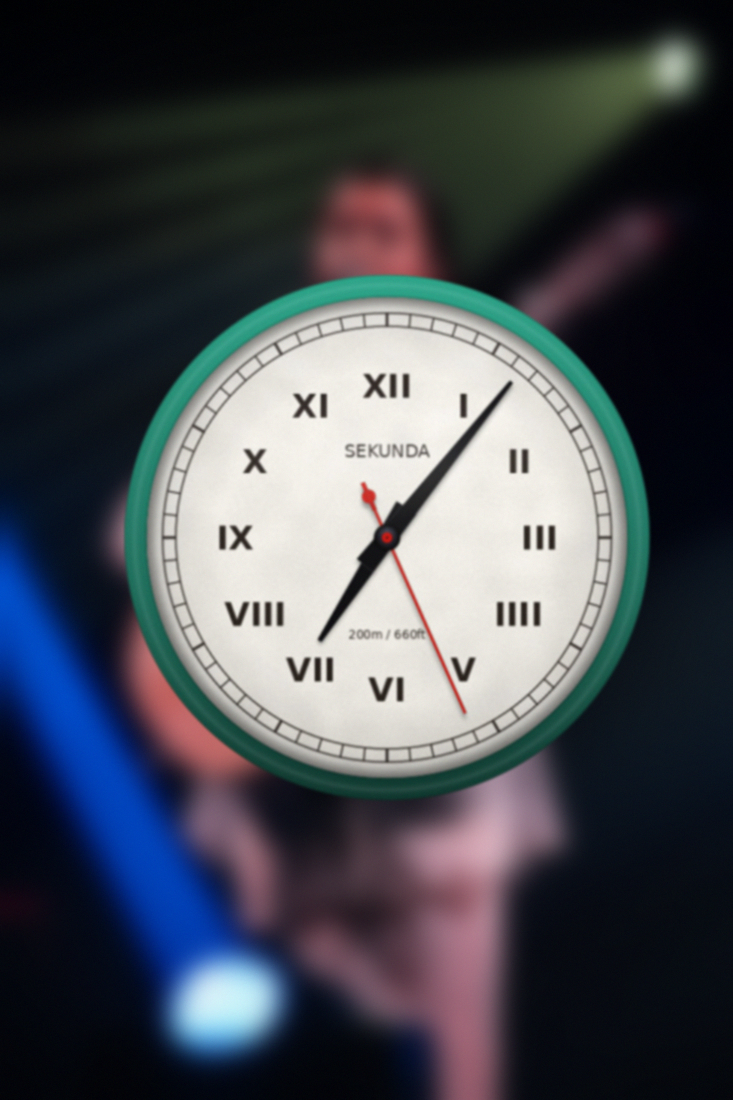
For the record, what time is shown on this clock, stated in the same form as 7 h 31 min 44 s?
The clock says 7 h 06 min 26 s
